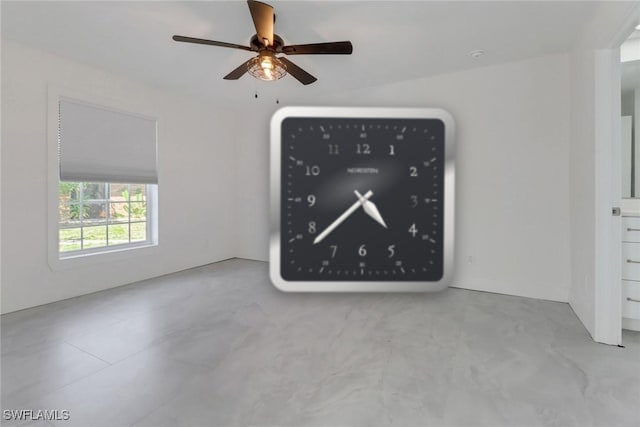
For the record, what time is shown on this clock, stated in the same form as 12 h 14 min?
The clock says 4 h 38 min
